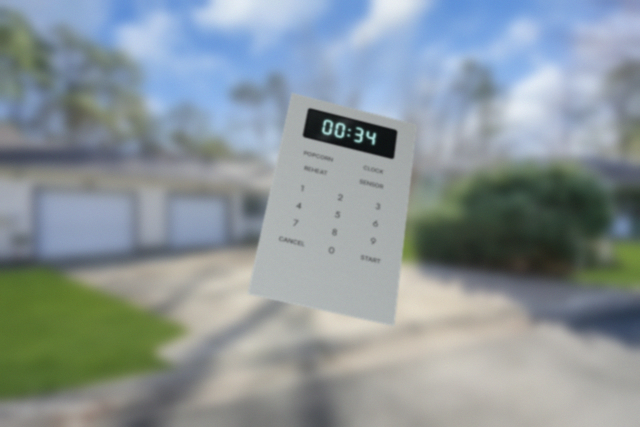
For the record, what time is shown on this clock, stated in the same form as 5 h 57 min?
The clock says 0 h 34 min
